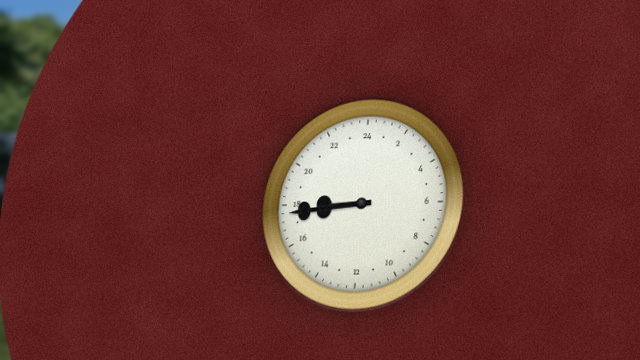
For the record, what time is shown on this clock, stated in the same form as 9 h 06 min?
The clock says 17 h 44 min
